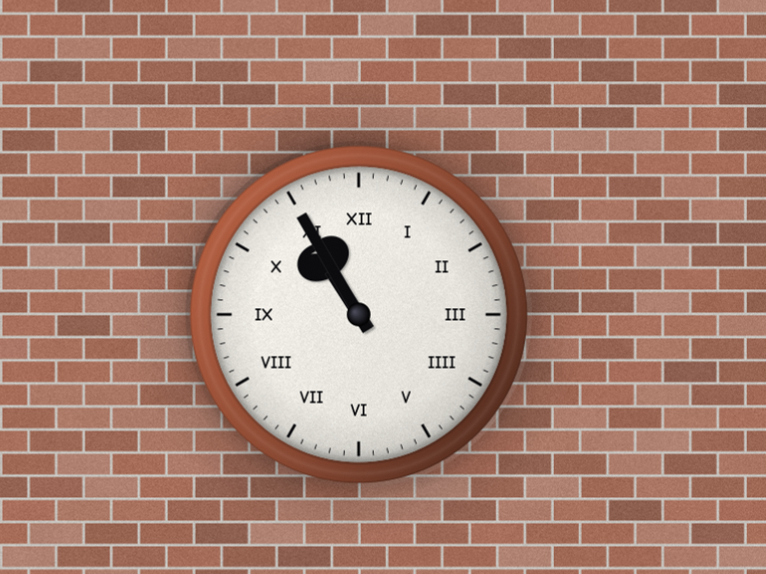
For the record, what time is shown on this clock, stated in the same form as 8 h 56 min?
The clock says 10 h 55 min
